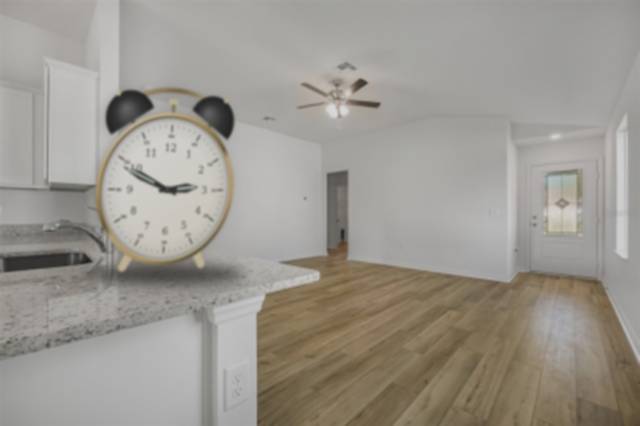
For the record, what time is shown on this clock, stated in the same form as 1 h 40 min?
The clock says 2 h 49 min
